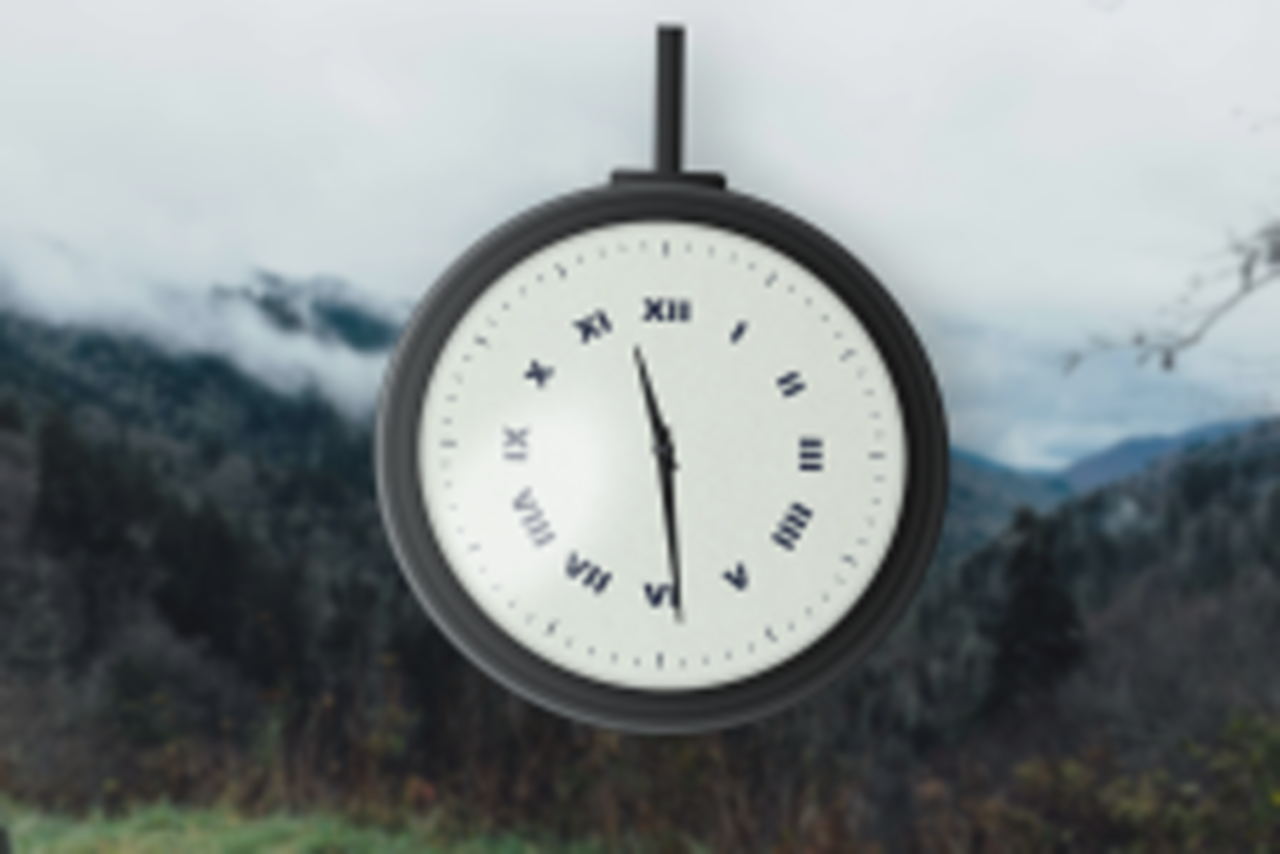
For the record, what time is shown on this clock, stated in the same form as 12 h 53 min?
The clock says 11 h 29 min
